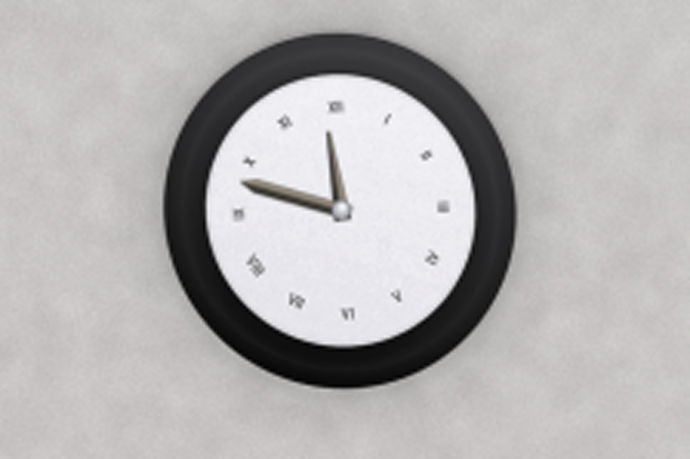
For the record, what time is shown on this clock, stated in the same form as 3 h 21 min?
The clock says 11 h 48 min
